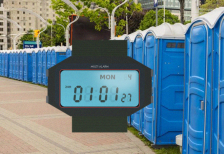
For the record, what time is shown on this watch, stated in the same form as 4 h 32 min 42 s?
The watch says 1 h 01 min 27 s
